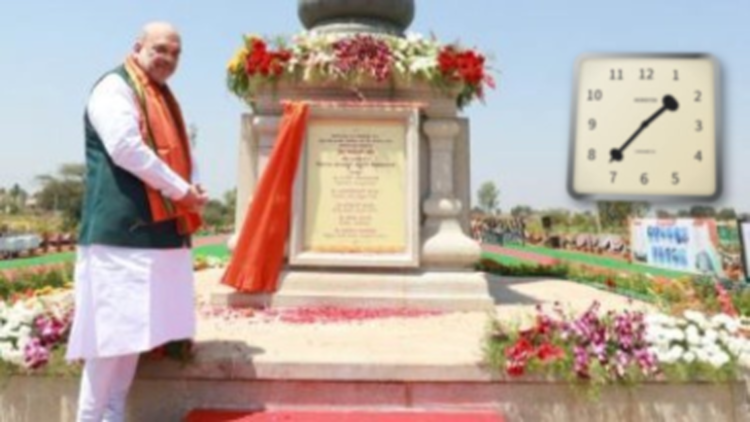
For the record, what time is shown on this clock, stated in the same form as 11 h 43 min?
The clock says 1 h 37 min
